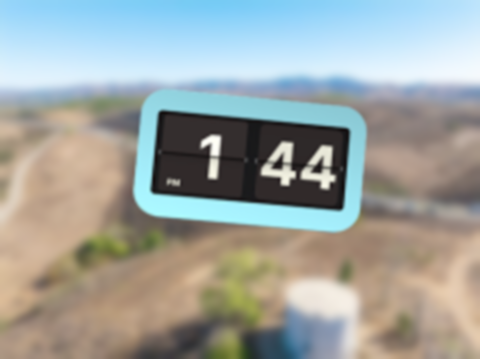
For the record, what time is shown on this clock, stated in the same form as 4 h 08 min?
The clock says 1 h 44 min
